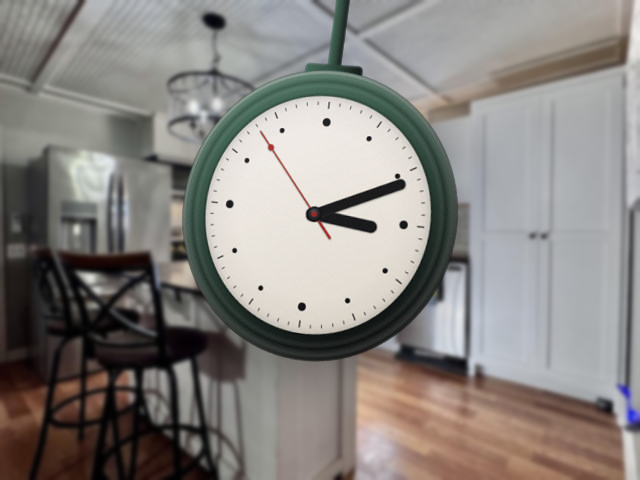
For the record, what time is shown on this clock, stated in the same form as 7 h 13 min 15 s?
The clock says 3 h 10 min 53 s
